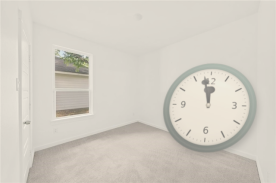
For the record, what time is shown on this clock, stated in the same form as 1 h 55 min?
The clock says 11 h 58 min
